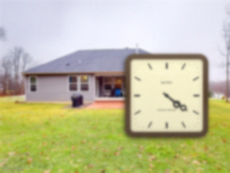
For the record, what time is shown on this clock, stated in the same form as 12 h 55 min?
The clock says 4 h 21 min
